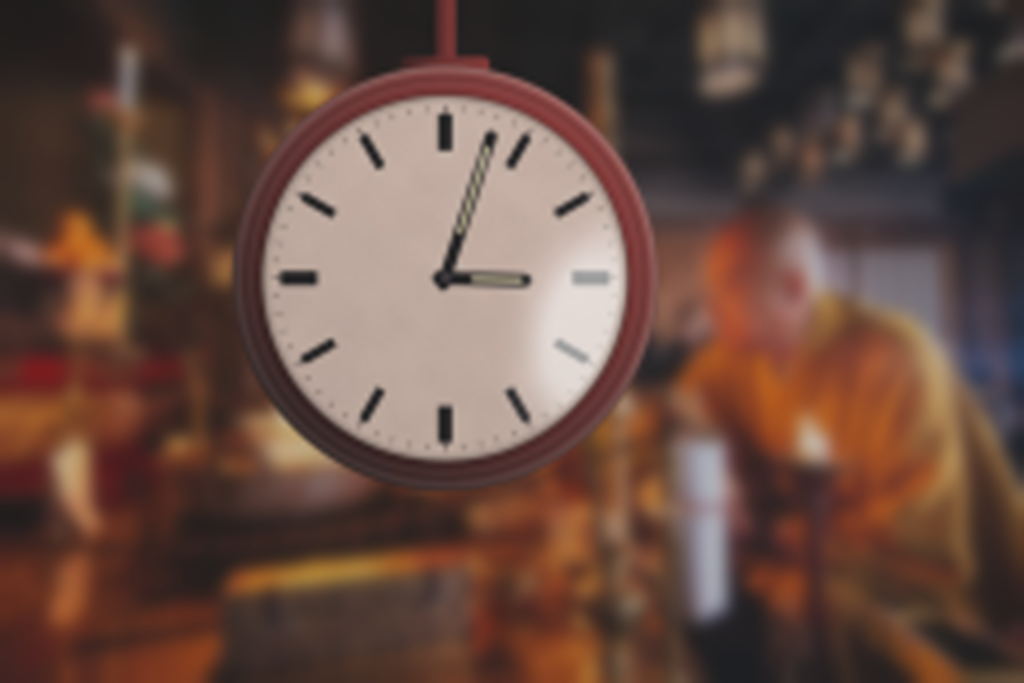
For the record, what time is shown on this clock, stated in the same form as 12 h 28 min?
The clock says 3 h 03 min
